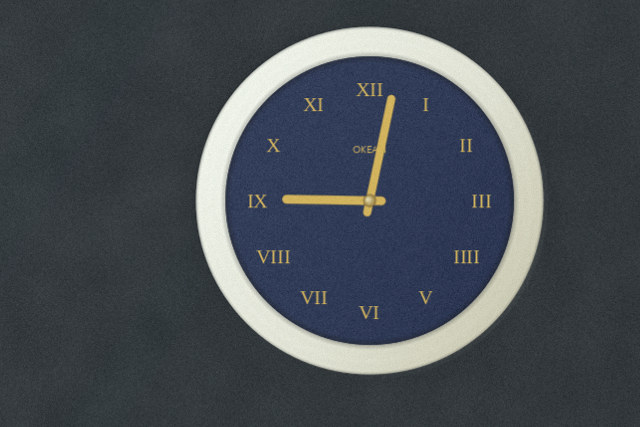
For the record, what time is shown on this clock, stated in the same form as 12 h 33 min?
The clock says 9 h 02 min
